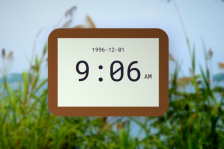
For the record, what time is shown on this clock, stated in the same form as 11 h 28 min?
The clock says 9 h 06 min
